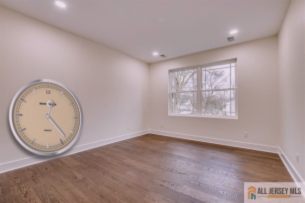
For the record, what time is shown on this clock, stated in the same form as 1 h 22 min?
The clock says 12 h 23 min
